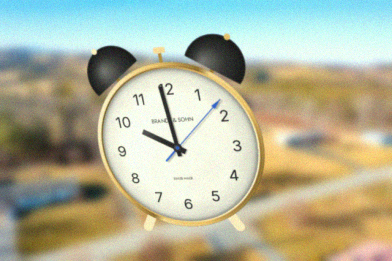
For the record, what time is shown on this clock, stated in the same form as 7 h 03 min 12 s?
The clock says 9 h 59 min 08 s
